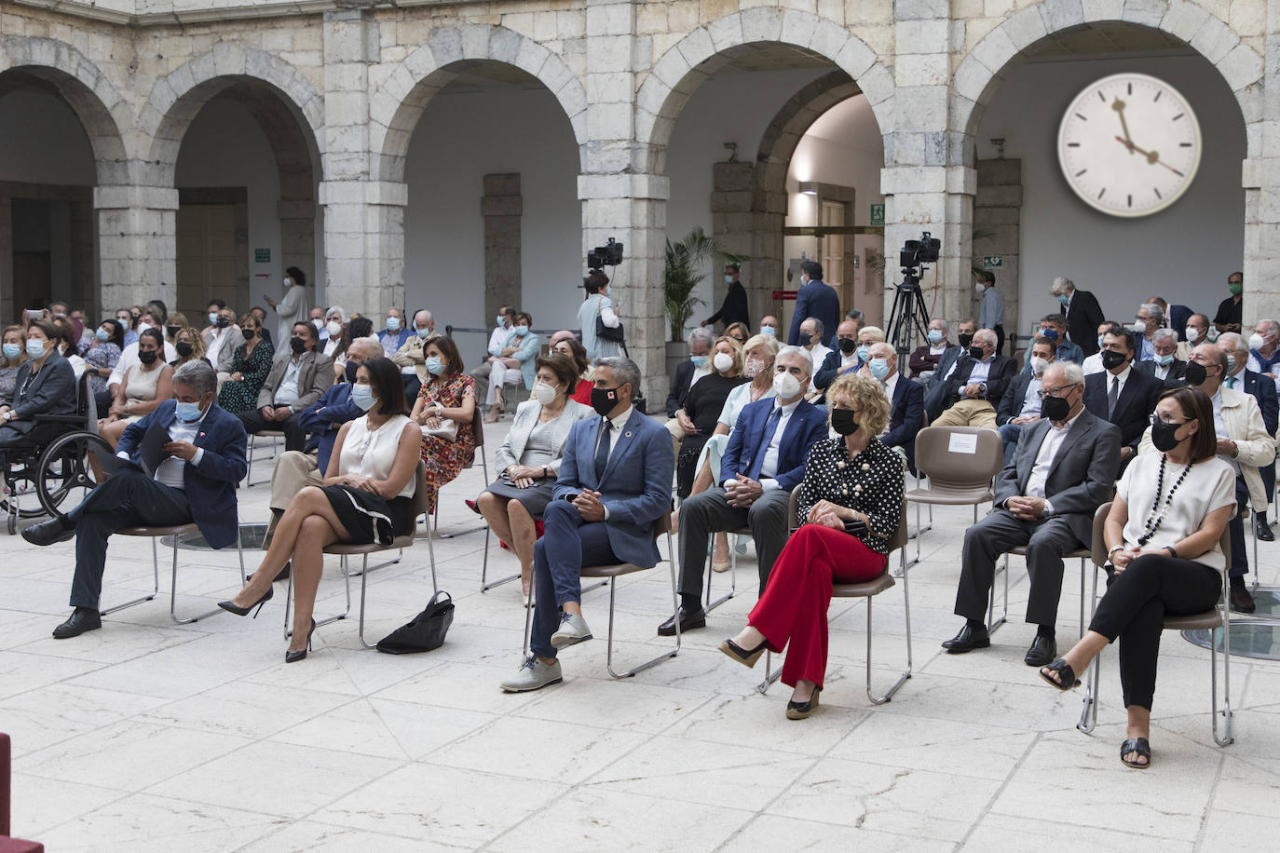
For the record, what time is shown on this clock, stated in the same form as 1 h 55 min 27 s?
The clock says 3 h 57 min 20 s
